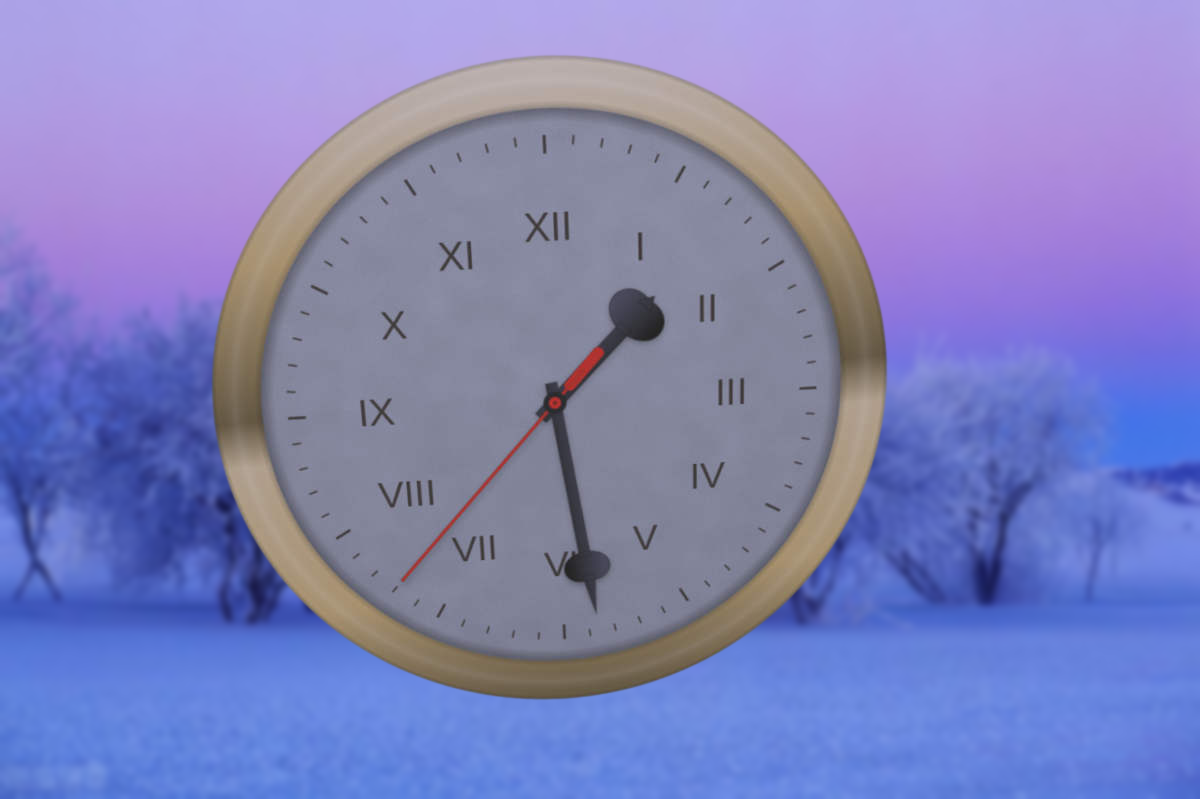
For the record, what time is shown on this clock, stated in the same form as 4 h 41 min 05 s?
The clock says 1 h 28 min 37 s
